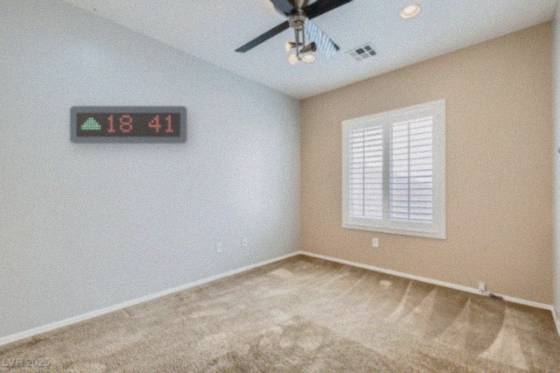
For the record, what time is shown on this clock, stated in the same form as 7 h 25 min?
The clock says 18 h 41 min
